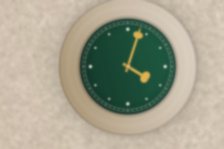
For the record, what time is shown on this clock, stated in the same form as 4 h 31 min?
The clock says 4 h 03 min
